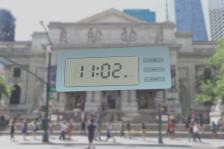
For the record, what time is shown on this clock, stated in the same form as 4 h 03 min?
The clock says 11 h 02 min
